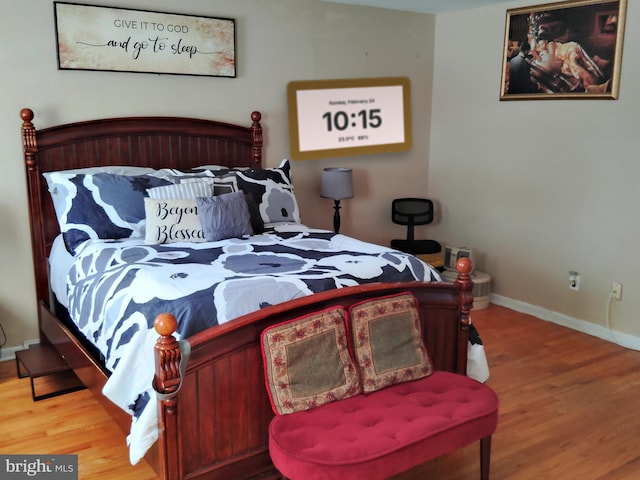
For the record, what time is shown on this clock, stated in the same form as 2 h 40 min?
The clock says 10 h 15 min
